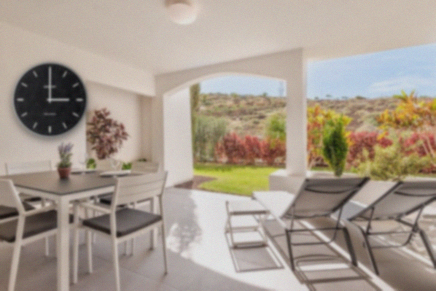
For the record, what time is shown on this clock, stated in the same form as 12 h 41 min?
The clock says 3 h 00 min
